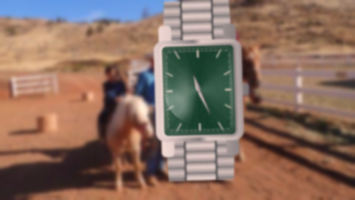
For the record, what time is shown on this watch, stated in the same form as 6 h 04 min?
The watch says 11 h 26 min
